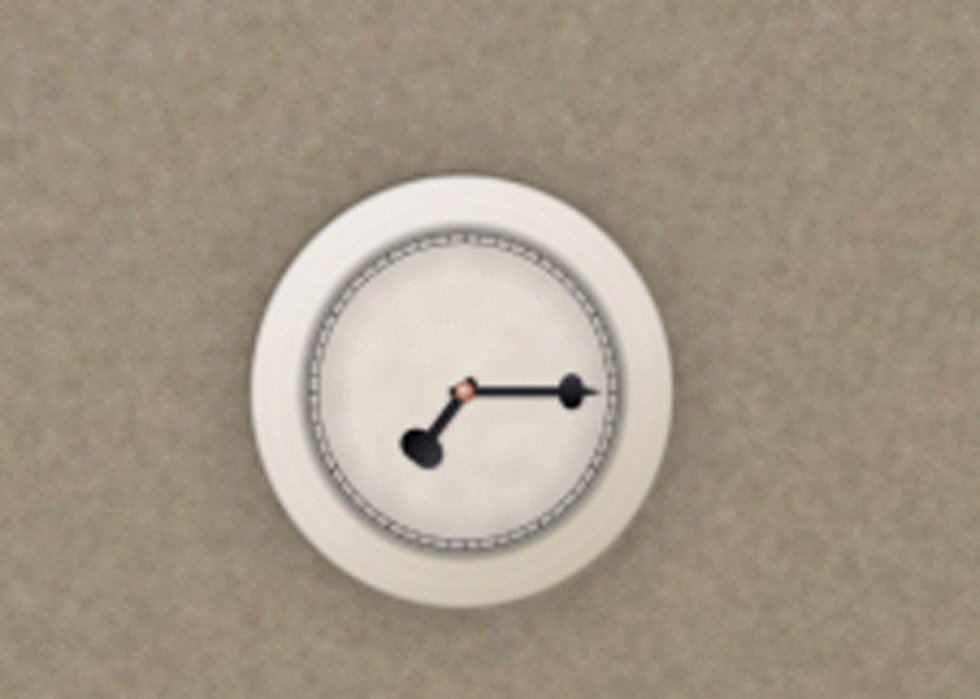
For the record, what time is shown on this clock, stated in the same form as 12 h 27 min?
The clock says 7 h 15 min
